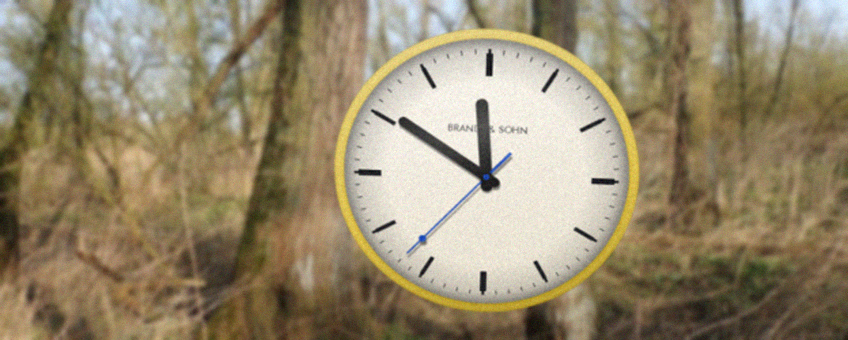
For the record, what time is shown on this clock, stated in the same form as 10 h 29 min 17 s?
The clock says 11 h 50 min 37 s
